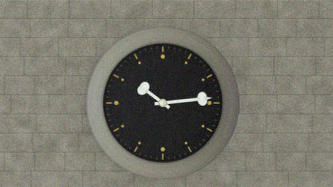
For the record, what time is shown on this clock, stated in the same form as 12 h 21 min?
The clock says 10 h 14 min
